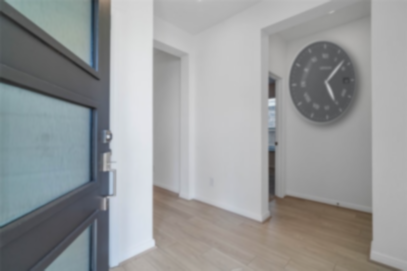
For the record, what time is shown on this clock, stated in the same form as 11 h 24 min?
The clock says 5 h 08 min
